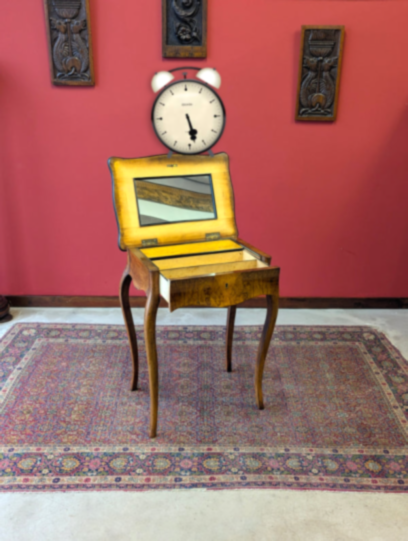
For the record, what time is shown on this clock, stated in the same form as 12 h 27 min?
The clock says 5 h 28 min
